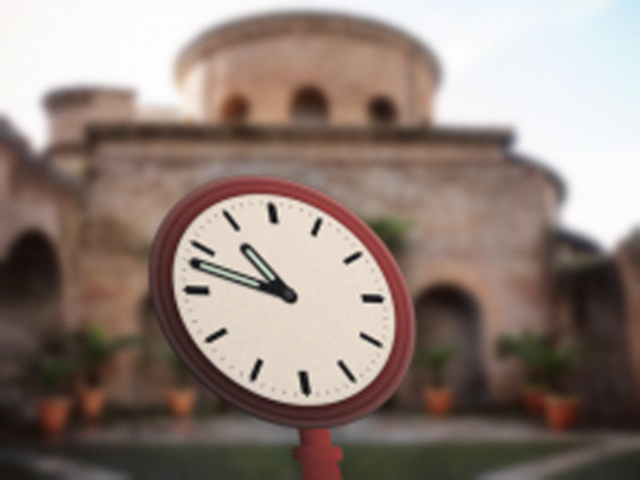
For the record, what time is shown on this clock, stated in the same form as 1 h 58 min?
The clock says 10 h 48 min
